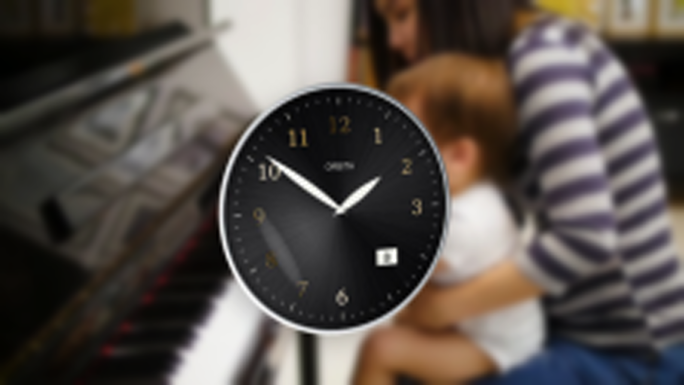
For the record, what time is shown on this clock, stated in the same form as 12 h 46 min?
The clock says 1 h 51 min
